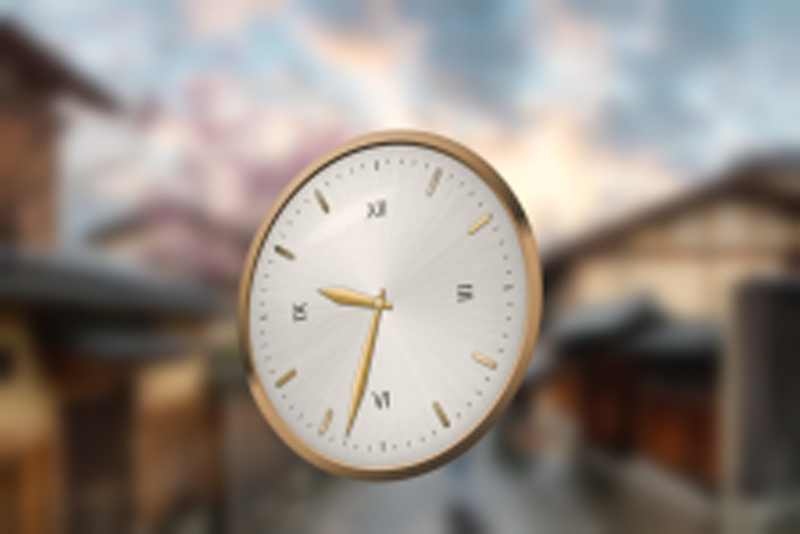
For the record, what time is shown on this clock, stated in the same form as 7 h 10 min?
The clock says 9 h 33 min
